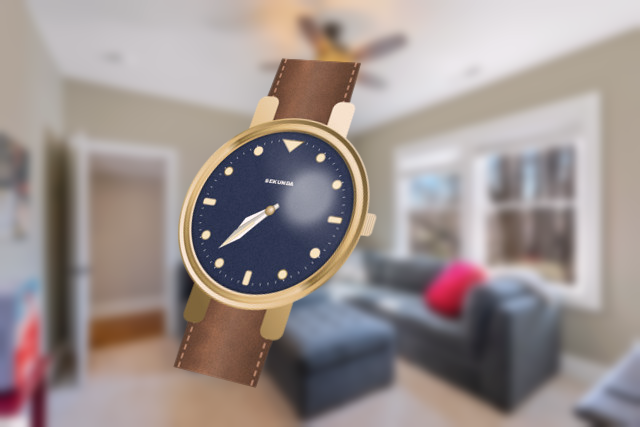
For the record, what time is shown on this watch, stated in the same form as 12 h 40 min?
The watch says 7 h 37 min
